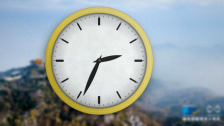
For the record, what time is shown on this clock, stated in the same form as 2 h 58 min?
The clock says 2 h 34 min
